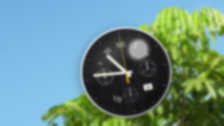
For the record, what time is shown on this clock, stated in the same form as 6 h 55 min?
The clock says 10 h 46 min
